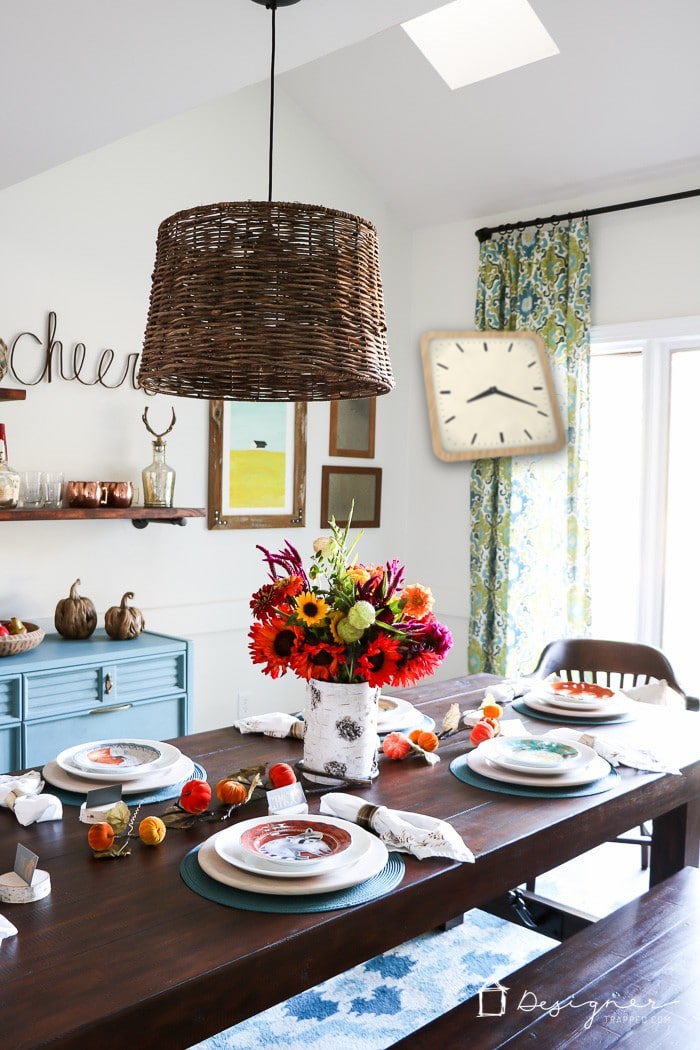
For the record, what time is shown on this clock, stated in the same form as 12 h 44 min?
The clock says 8 h 19 min
